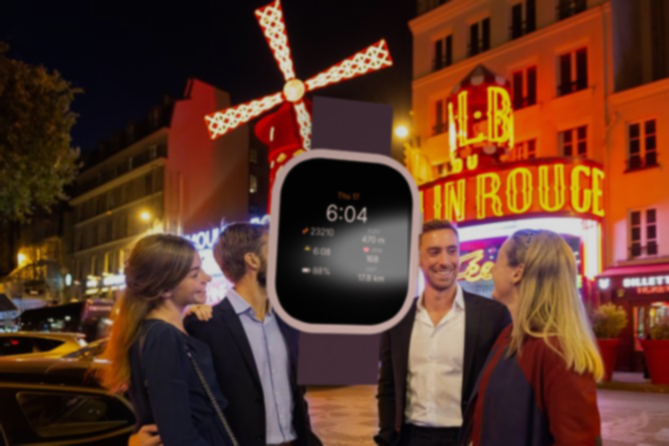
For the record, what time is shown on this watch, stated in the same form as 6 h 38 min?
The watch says 6 h 04 min
